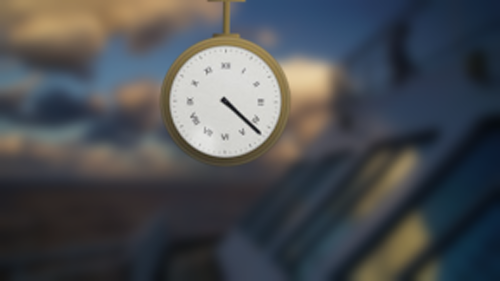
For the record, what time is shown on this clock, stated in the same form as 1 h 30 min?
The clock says 4 h 22 min
